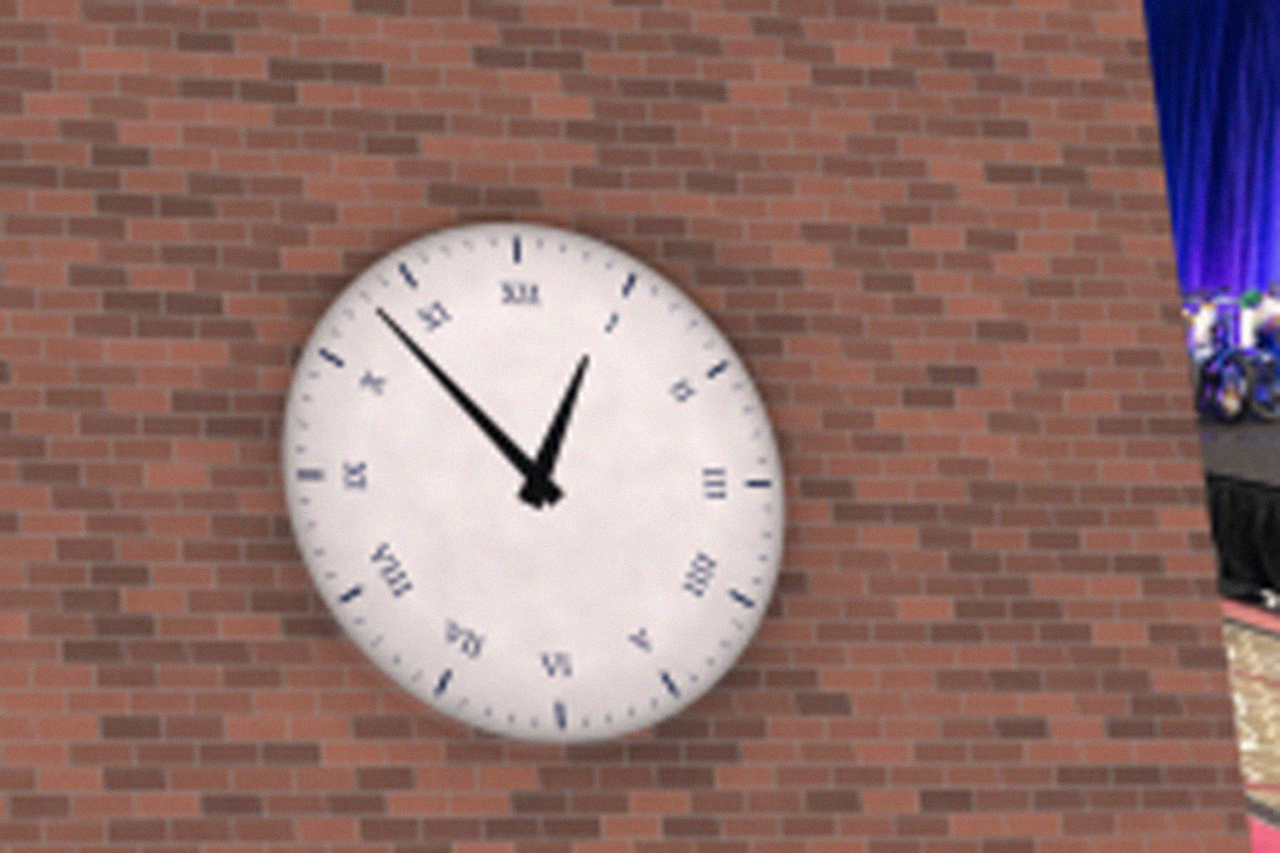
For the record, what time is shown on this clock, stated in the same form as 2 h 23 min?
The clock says 12 h 53 min
